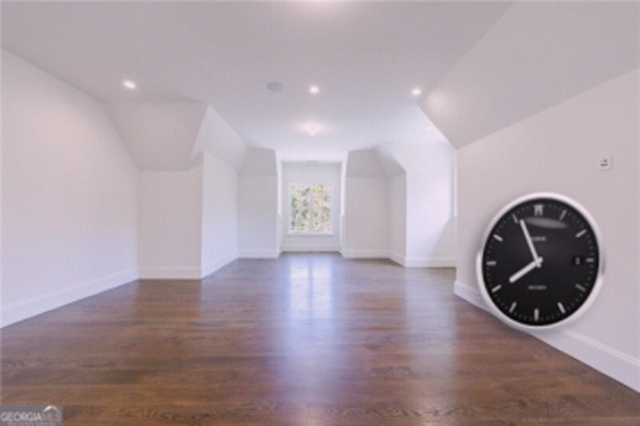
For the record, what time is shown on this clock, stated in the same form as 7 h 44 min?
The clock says 7 h 56 min
